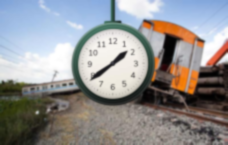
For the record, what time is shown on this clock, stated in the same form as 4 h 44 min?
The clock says 1 h 39 min
